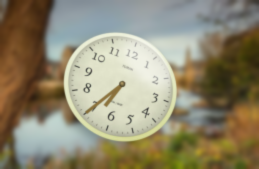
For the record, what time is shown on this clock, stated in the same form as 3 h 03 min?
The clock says 6 h 35 min
